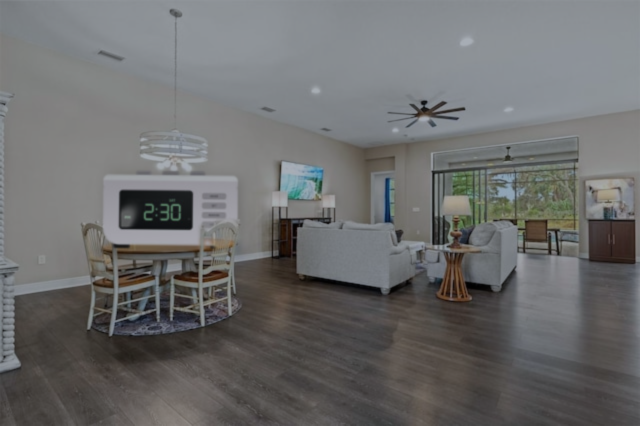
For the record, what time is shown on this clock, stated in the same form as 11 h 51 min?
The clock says 2 h 30 min
